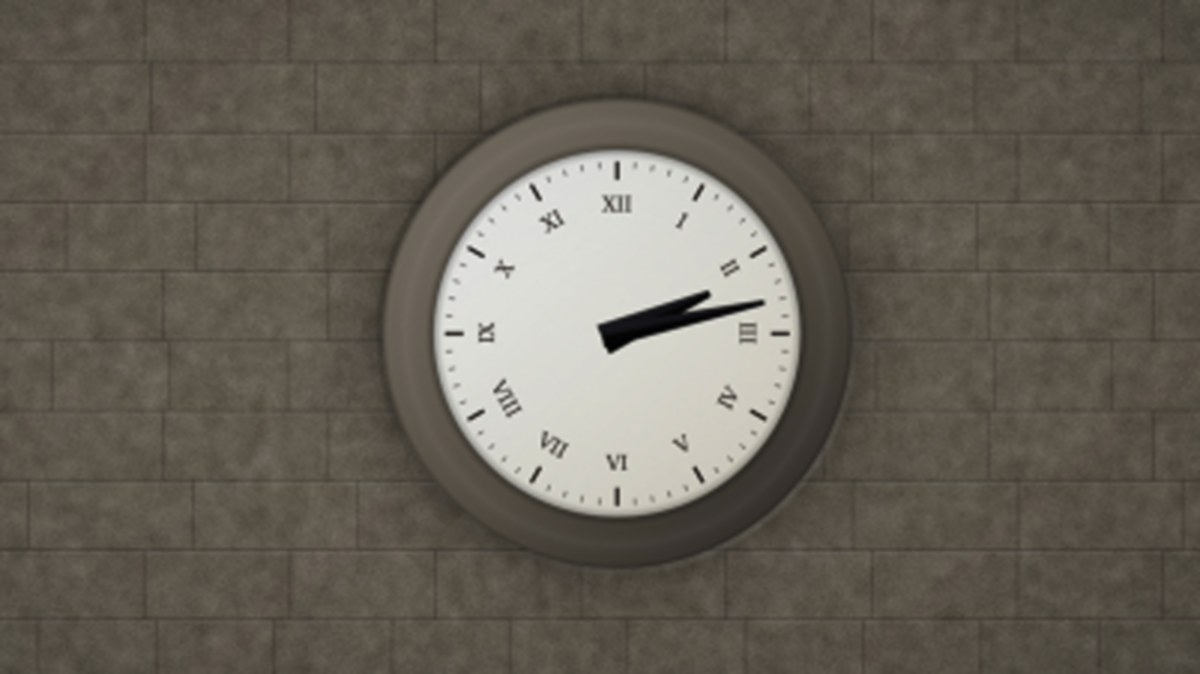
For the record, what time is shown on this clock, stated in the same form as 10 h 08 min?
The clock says 2 h 13 min
